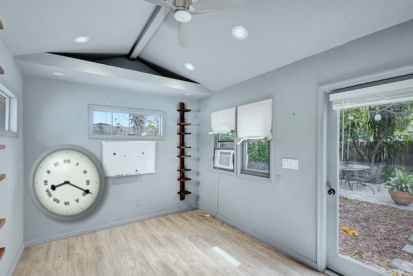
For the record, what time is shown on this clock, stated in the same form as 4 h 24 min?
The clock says 8 h 19 min
